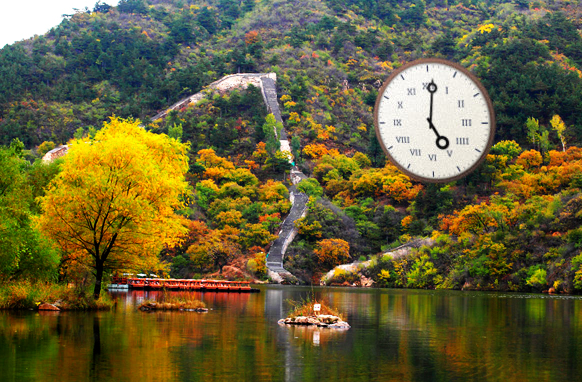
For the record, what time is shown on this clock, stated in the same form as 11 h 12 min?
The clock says 5 h 01 min
